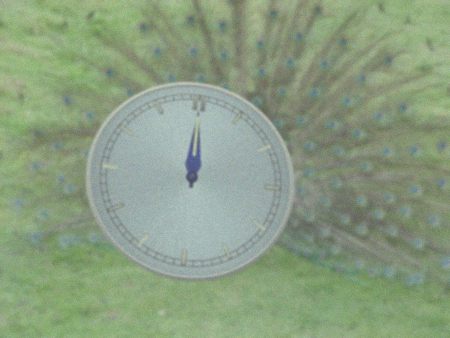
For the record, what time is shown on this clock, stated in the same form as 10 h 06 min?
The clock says 12 h 00 min
